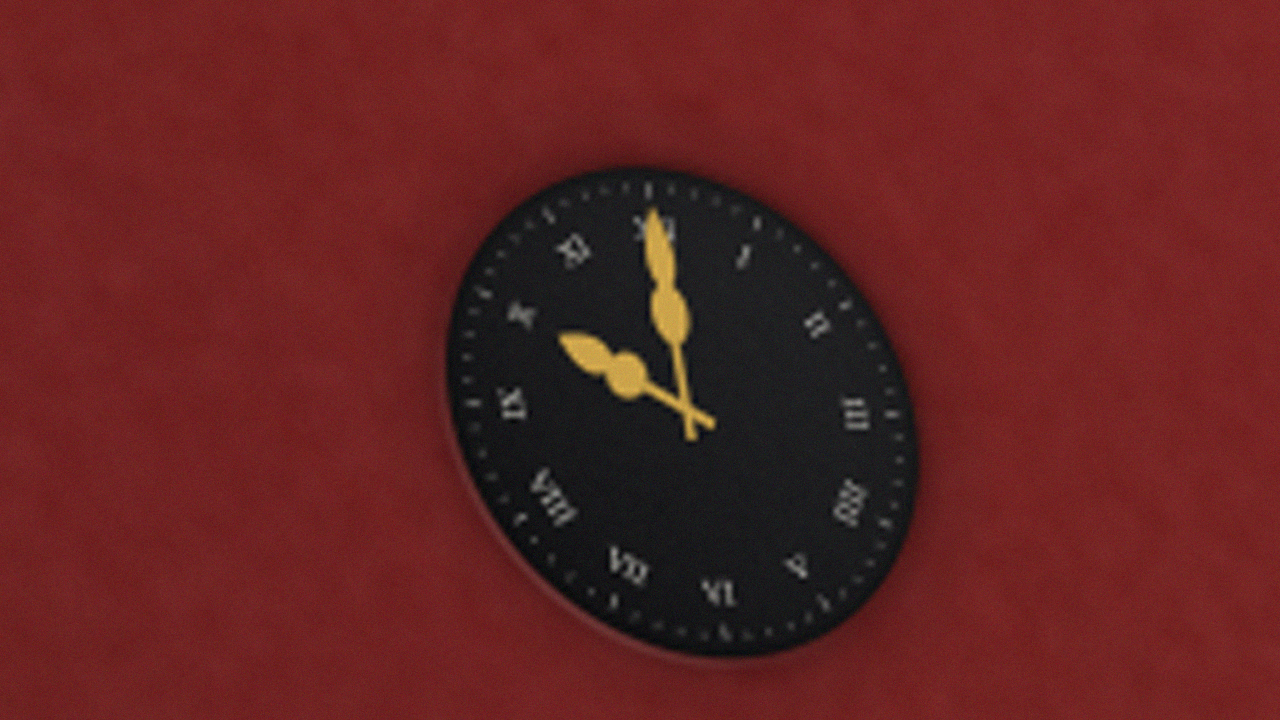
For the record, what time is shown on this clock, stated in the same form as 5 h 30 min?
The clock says 10 h 00 min
